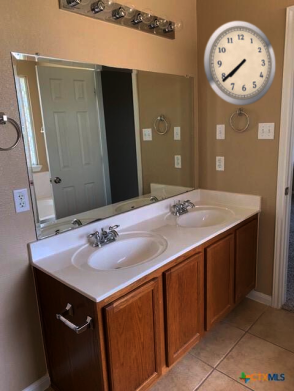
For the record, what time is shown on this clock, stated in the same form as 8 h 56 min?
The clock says 7 h 39 min
